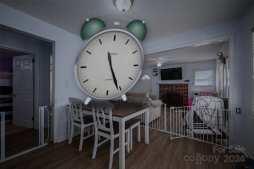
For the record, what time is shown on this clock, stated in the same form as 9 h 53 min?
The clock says 11 h 26 min
